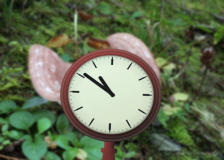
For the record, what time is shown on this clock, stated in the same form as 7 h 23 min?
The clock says 10 h 51 min
